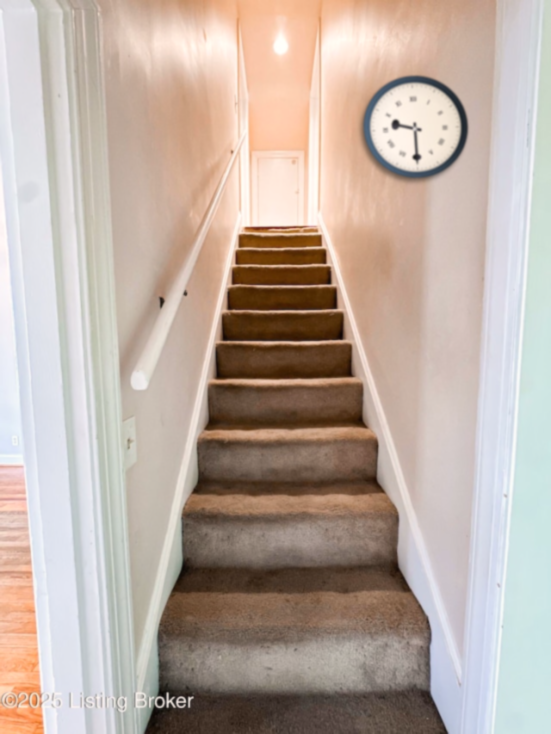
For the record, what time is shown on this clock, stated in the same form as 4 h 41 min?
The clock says 9 h 30 min
